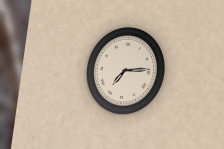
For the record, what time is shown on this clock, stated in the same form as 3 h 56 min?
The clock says 7 h 14 min
